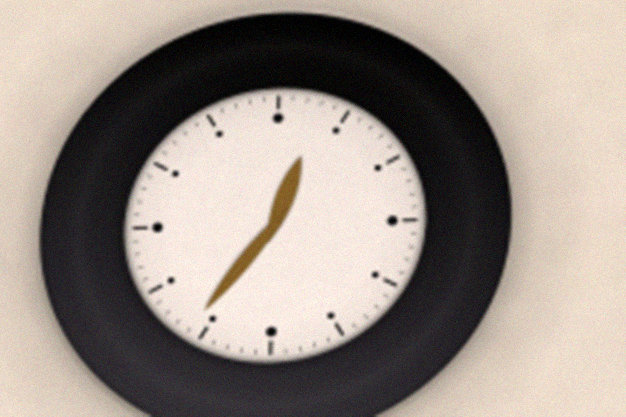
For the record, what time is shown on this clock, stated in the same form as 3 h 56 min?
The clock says 12 h 36 min
